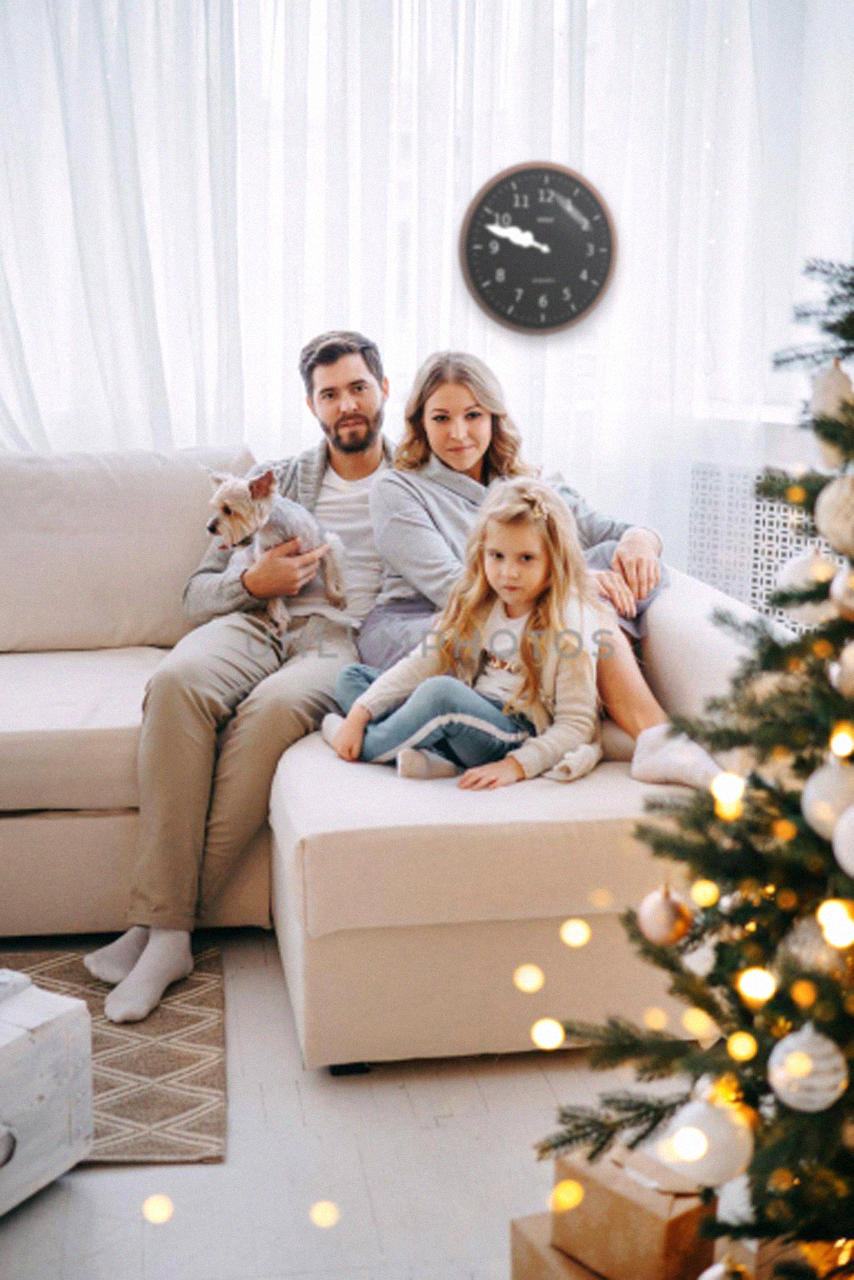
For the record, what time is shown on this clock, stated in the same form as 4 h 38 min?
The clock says 9 h 48 min
